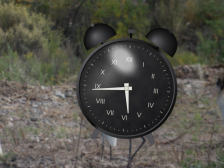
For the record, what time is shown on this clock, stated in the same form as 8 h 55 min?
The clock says 5 h 44 min
